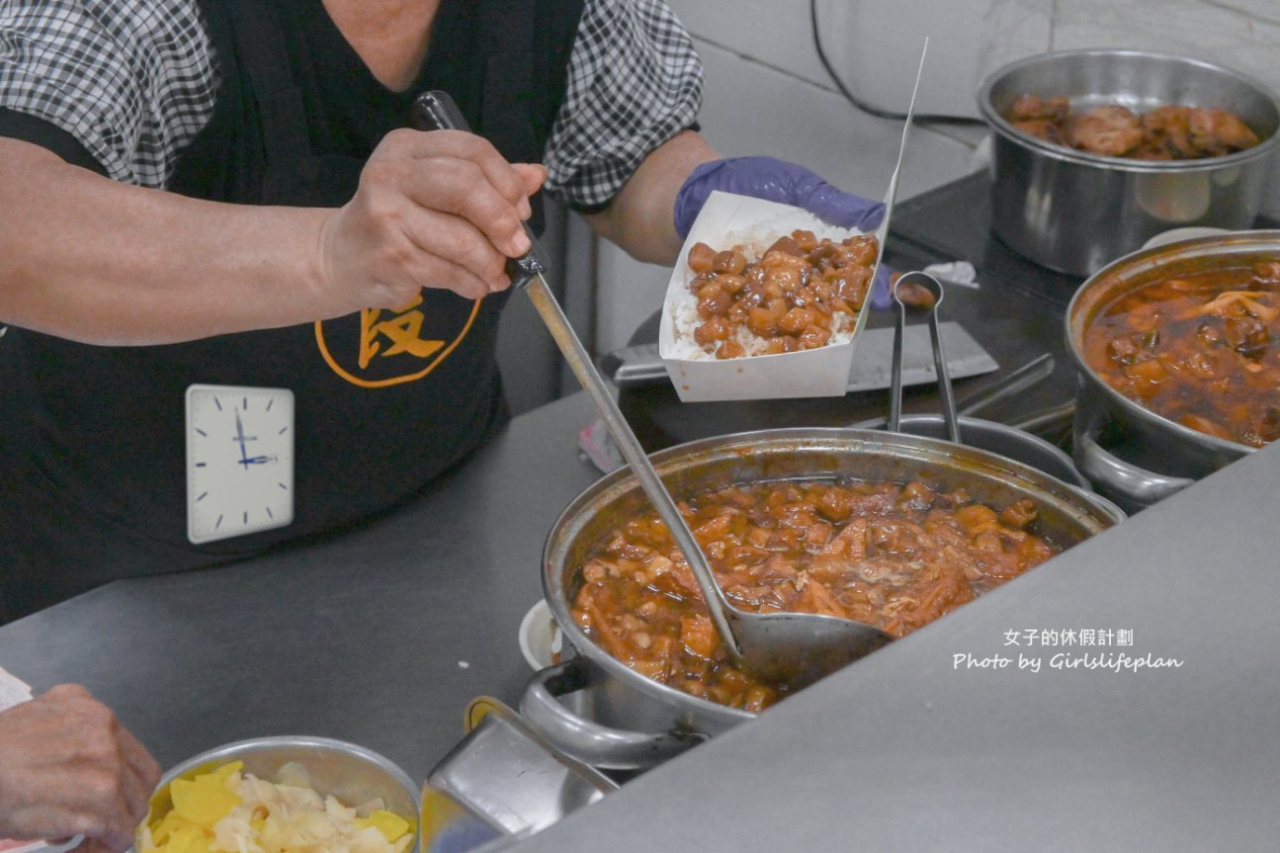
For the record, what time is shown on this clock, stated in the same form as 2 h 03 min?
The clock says 2 h 58 min
